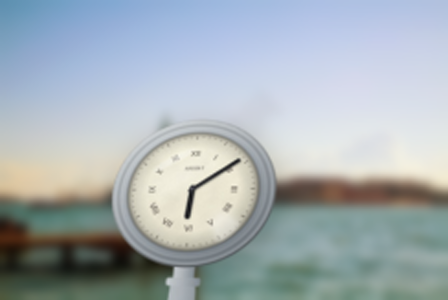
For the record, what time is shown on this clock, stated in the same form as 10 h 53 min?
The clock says 6 h 09 min
